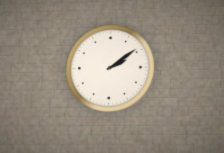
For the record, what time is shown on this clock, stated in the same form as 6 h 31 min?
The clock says 2 h 09 min
